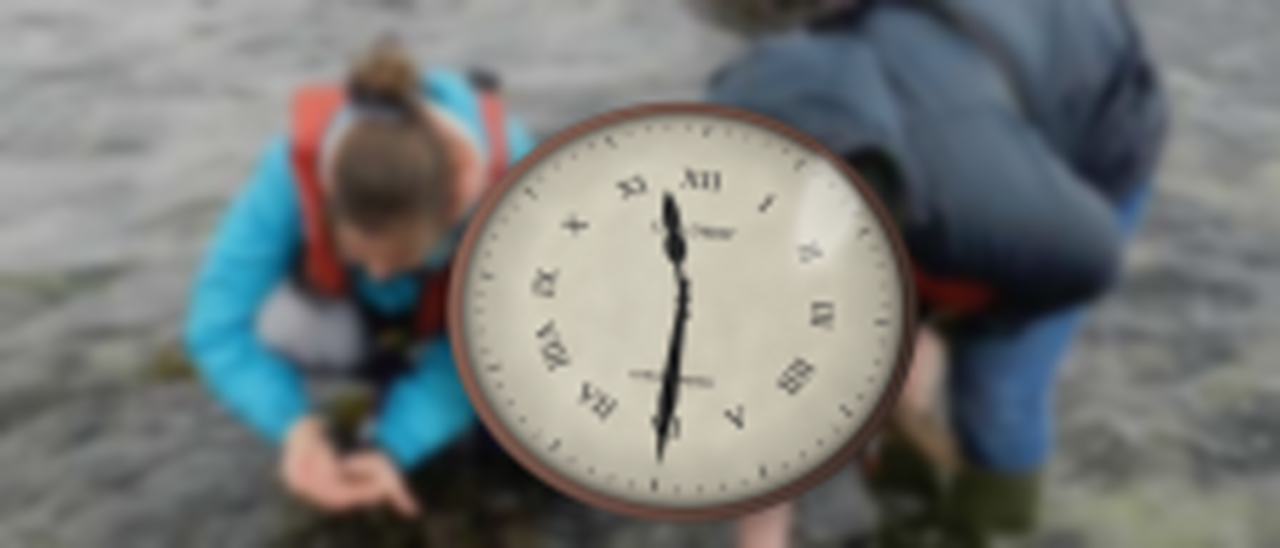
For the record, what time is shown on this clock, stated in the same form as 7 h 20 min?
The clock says 11 h 30 min
